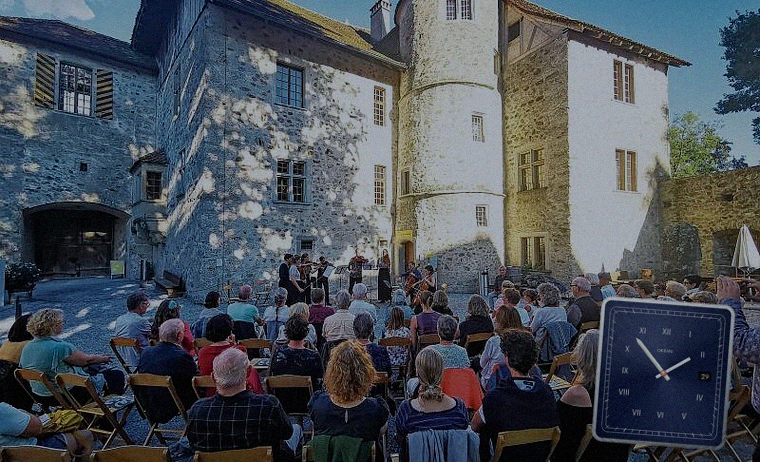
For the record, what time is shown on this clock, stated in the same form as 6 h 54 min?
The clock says 1 h 53 min
